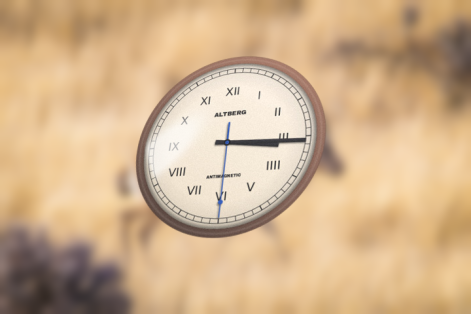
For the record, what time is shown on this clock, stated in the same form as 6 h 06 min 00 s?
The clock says 3 h 15 min 30 s
